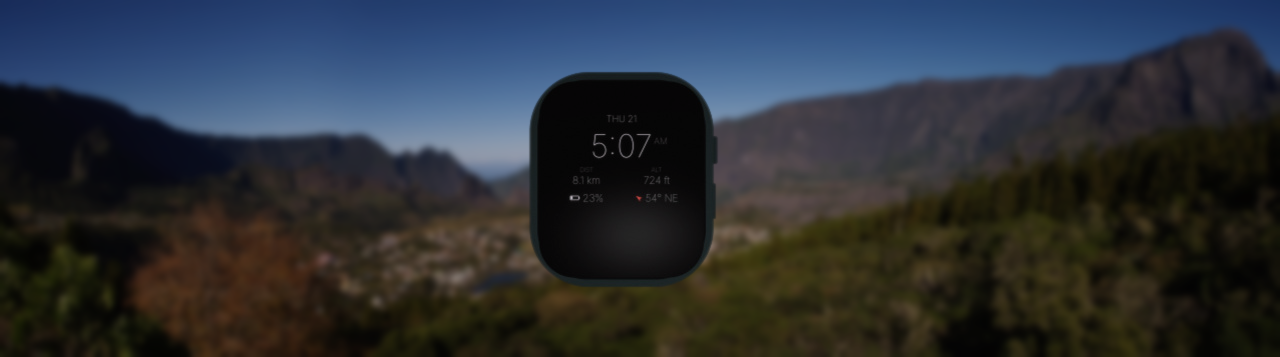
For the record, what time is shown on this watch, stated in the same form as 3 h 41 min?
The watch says 5 h 07 min
